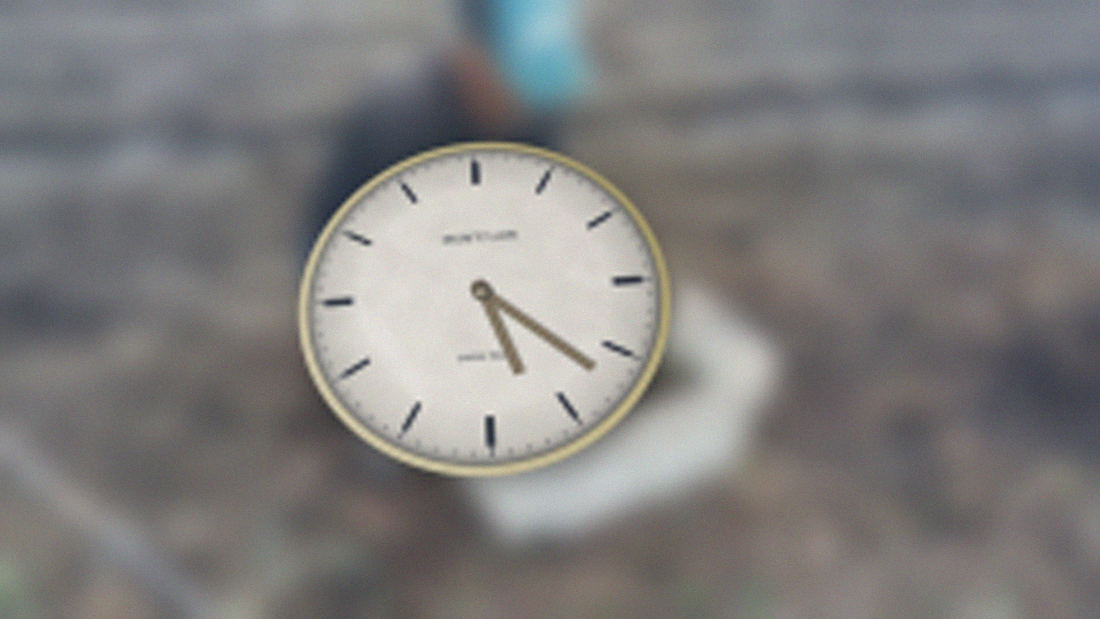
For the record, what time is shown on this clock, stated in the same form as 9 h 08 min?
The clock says 5 h 22 min
